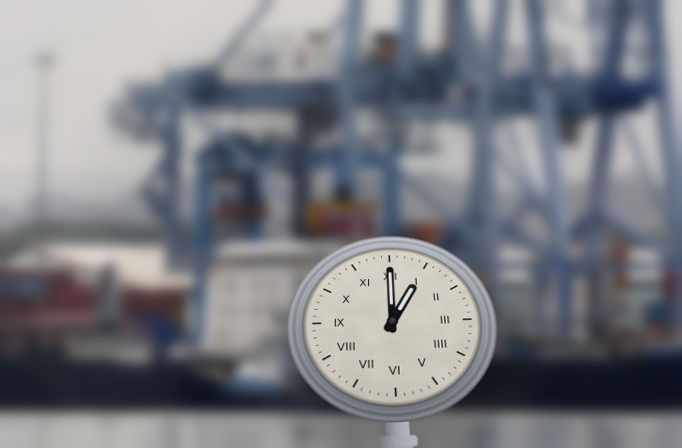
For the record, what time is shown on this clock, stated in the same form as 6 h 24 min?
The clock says 1 h 00 min
